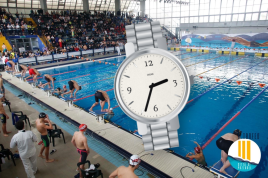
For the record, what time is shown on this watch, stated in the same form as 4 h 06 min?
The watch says 2 h 34 min
